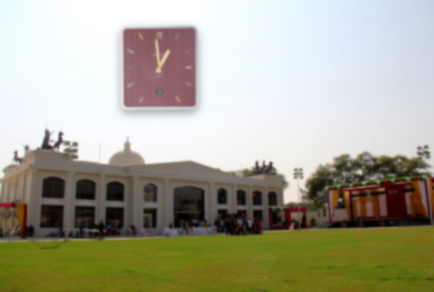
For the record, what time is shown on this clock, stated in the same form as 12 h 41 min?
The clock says 12 h 59 min
